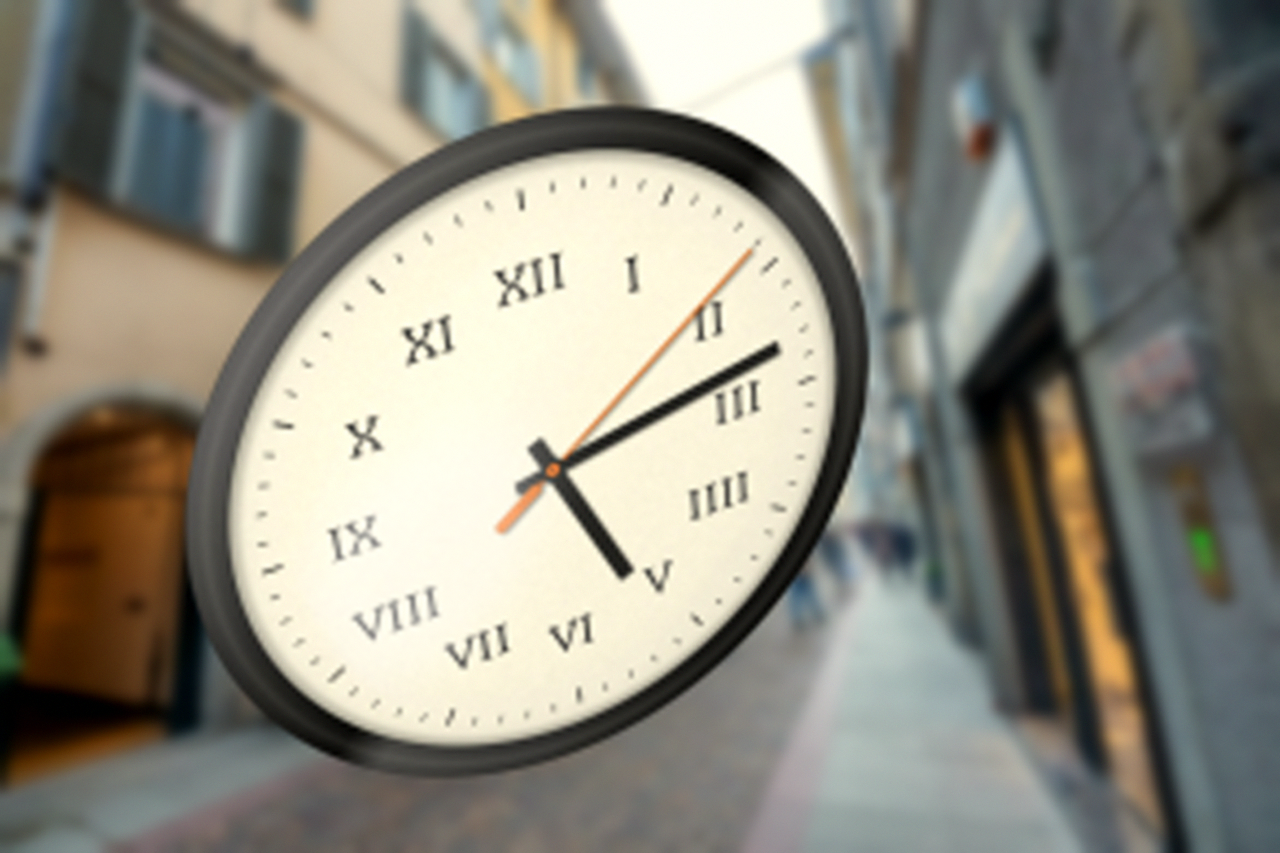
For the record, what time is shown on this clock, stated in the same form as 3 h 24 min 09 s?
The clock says 5 h 13 min 09 s
